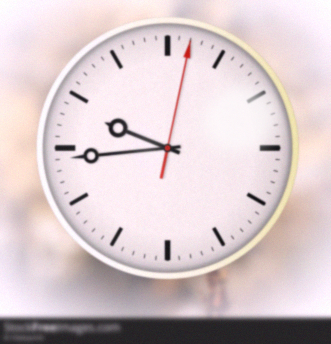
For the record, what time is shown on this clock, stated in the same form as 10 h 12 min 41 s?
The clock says 9 h 44 min 02 s
